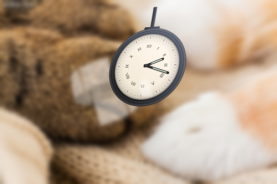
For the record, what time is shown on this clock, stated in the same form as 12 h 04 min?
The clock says 2 h 18 min
